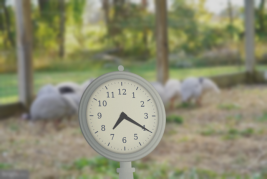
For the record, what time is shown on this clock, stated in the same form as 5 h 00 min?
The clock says 7 h 20 min
